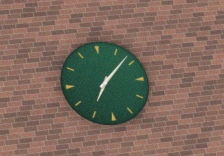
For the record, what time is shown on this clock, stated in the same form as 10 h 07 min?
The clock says 7 h 08 min
